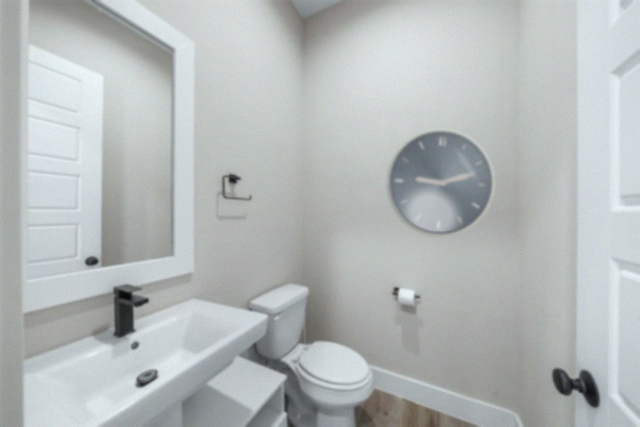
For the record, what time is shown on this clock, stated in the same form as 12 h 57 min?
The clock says 9 h 12 min
